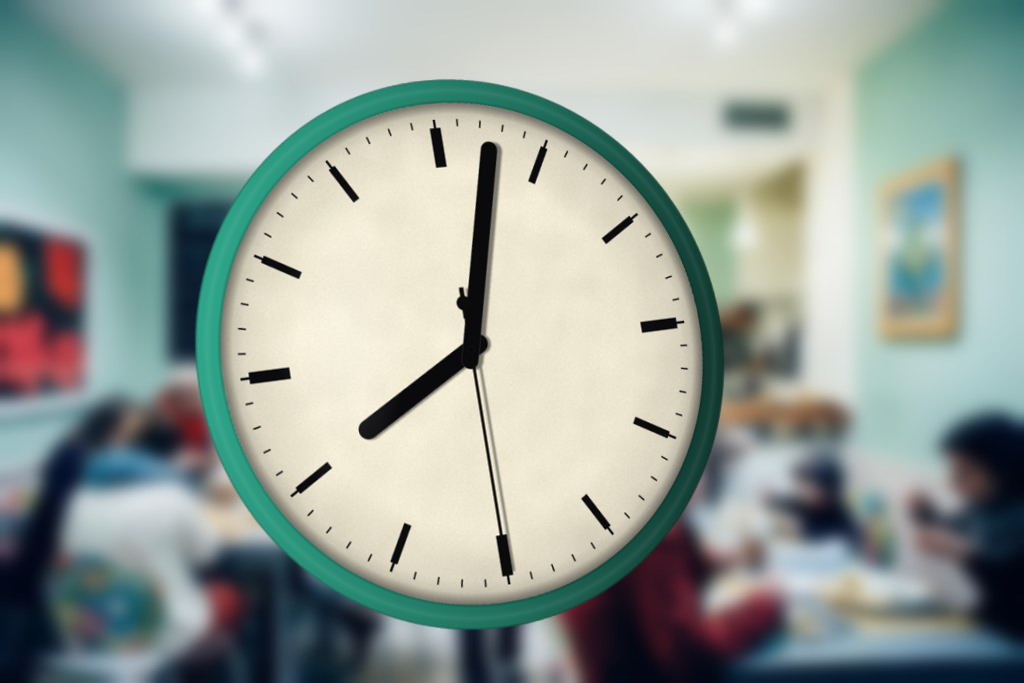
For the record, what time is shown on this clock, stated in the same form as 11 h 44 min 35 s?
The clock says 8 h 02 min 30 s
